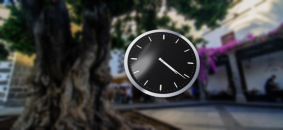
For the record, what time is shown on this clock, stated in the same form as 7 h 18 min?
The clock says 4 h 21 min
